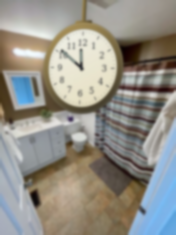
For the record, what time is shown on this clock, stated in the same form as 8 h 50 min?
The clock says 11 h 51 min
